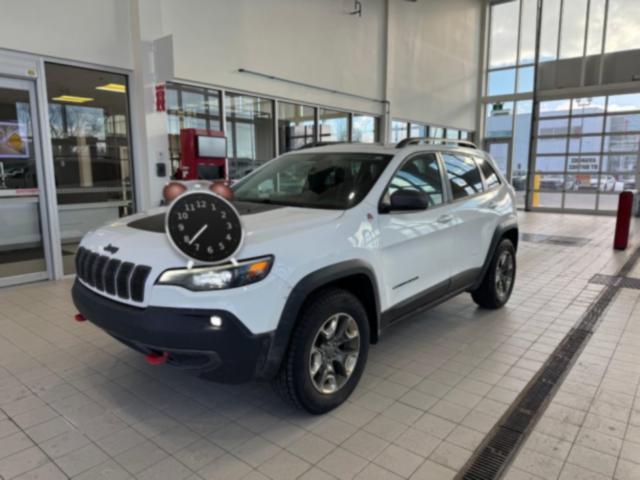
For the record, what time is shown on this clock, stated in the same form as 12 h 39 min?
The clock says 7 h 38 min
